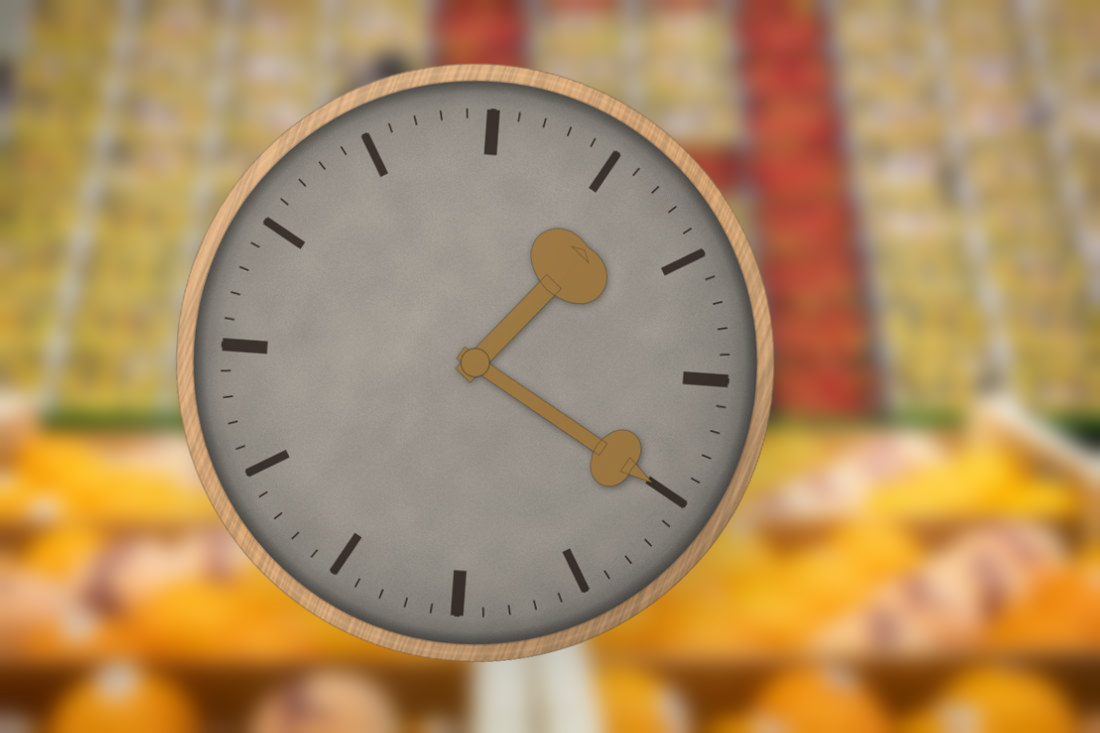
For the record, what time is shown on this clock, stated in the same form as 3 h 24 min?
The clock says 1 h 20 min
